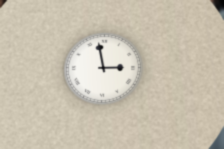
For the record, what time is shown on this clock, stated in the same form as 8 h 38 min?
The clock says 2 h 58 min
